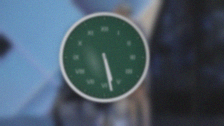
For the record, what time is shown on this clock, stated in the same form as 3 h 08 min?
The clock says 5 h 28 min
